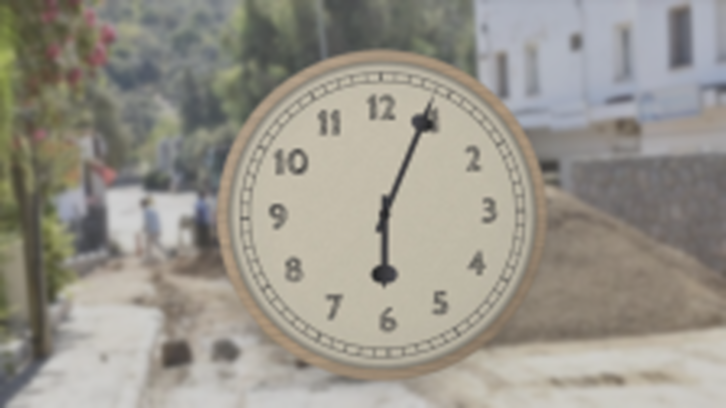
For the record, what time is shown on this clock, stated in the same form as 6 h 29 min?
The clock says 6 h 04 min
